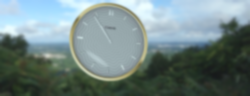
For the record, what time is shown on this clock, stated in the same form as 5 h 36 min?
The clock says 10 h 54 min
